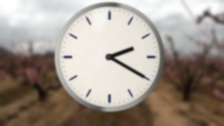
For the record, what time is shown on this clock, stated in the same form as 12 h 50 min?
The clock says 2 h 20 min
